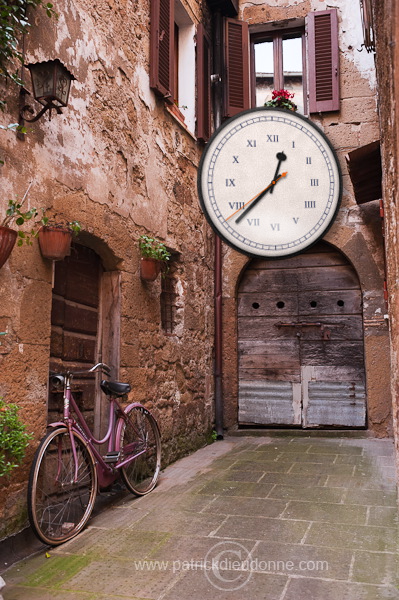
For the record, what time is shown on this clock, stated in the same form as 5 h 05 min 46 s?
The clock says 12 h 37 min 39 s
